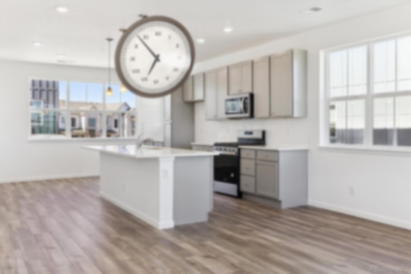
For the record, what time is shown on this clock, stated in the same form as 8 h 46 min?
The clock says 6 h 53 min
